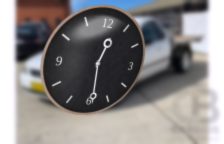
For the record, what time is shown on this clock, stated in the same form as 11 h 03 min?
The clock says 12 h 29 min
